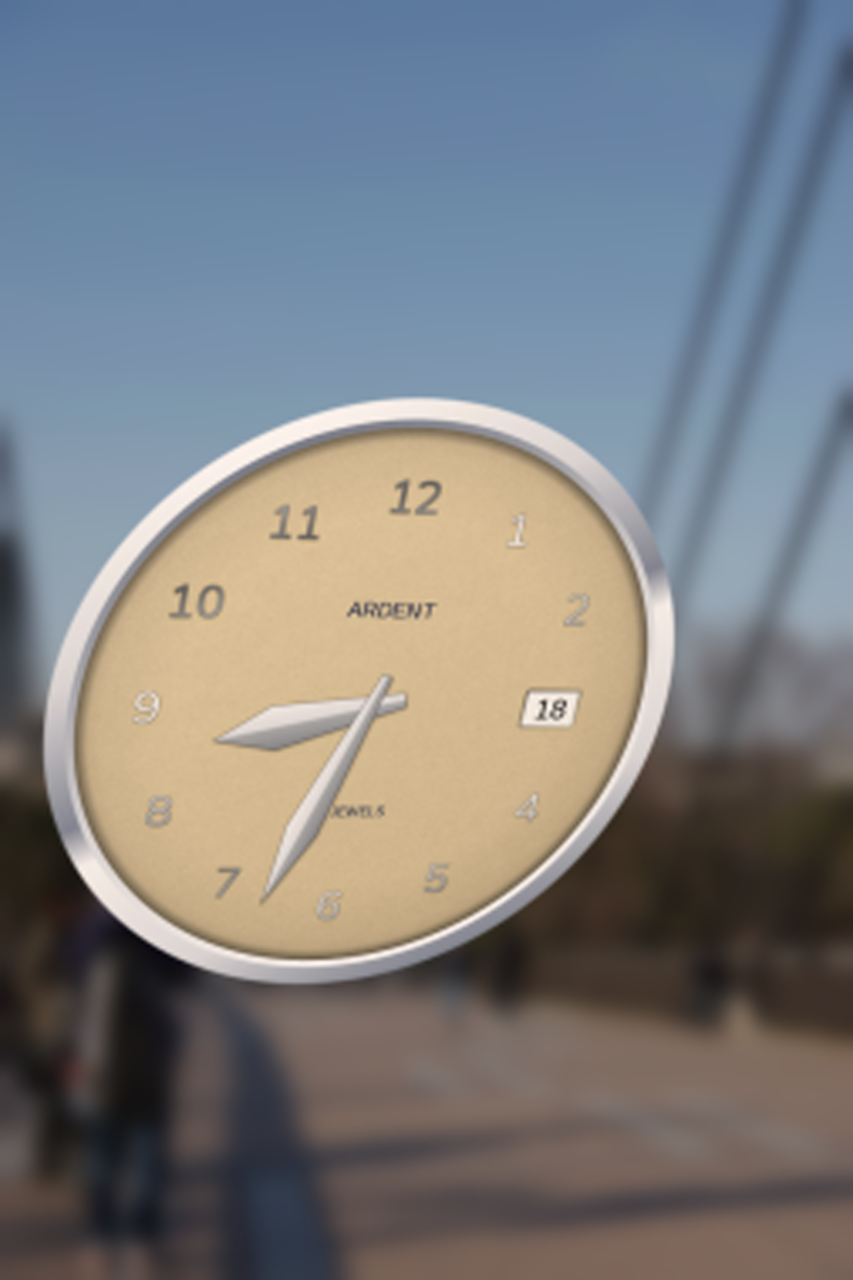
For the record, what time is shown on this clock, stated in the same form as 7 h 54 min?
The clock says 8 h 33 min
